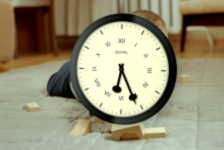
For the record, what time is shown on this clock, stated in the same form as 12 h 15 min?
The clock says 6 h 26 min
